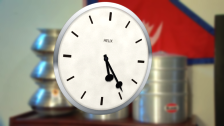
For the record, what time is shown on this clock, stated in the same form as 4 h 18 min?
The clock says 5 h 24 min
